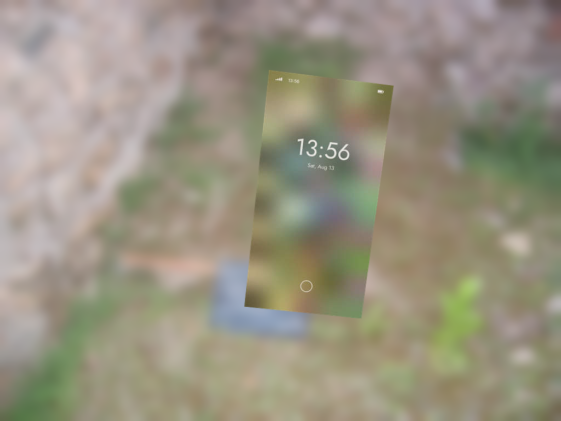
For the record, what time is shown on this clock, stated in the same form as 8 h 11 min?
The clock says 13 h 56 min
